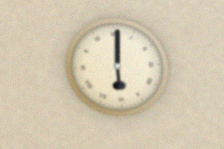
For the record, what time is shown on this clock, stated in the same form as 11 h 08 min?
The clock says 6 h 01 min
